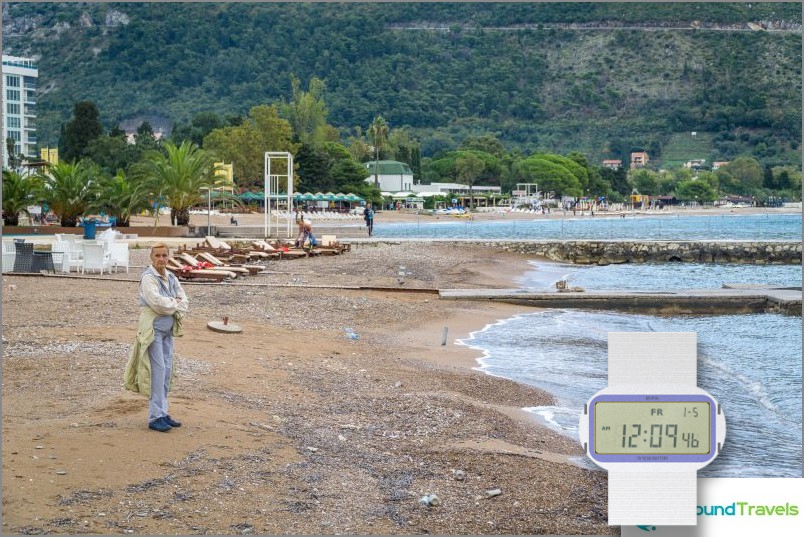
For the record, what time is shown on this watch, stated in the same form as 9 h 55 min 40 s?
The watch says 12 h 09 min 46 s
